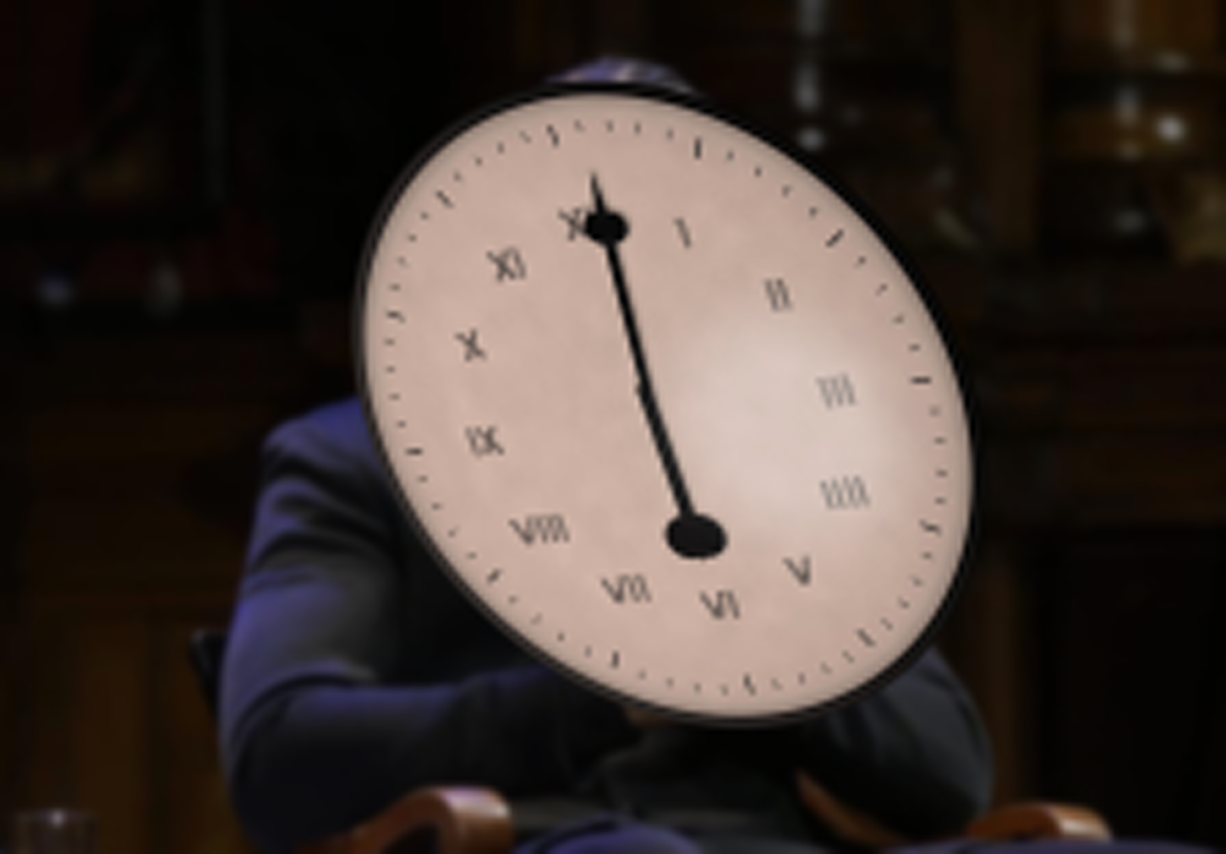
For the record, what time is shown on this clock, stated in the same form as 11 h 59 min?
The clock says 6 h 01 min
